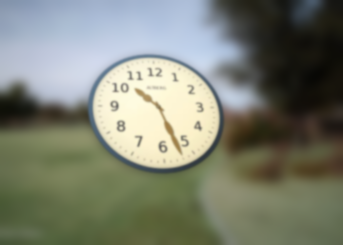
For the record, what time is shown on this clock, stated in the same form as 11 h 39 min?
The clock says 10 h 27 min
